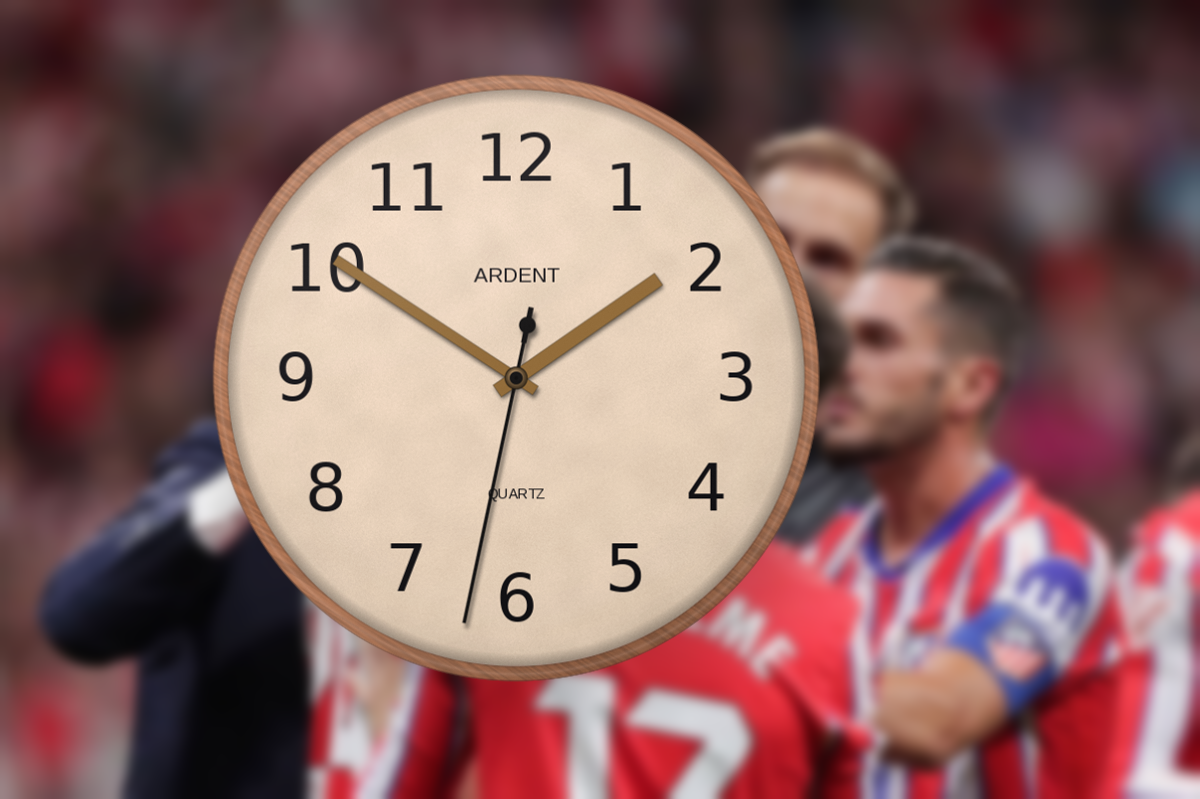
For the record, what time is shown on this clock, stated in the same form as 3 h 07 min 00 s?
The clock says 1 h 50 min 32 s
